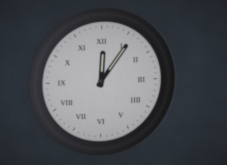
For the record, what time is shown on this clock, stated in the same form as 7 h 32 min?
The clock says 12 h 06 min
